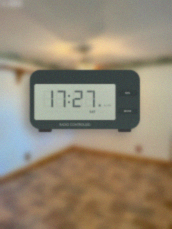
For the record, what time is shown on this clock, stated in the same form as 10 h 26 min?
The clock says 17 h 27 min
